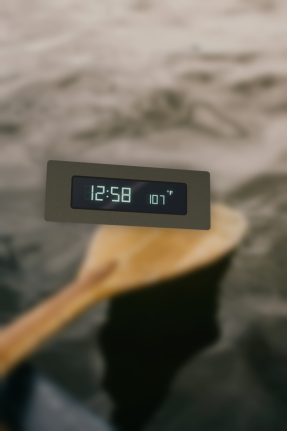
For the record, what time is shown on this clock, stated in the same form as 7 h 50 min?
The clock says 12 h 58 min
